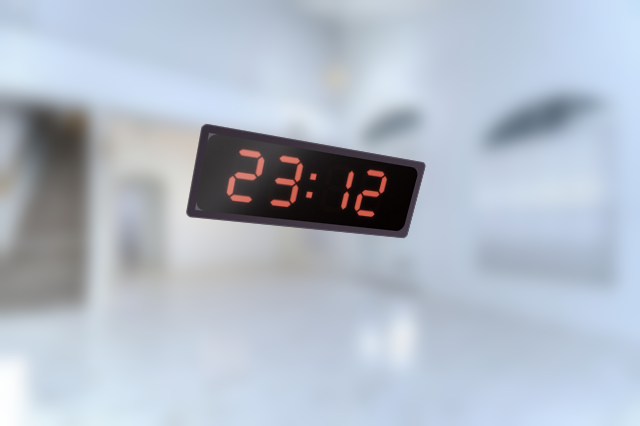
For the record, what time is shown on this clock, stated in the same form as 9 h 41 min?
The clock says 23 h 12 min
